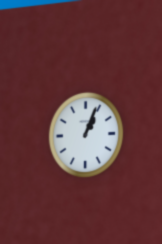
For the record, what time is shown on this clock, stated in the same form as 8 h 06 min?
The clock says 1 h 04 min
